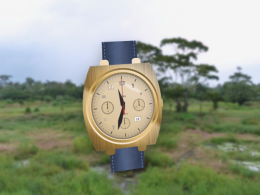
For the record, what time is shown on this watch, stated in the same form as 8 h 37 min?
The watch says 11 h 33 min
